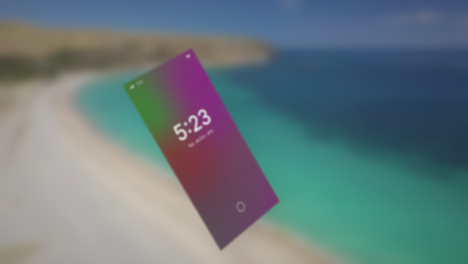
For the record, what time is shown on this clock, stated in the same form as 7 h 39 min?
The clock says 5 h 23 min
